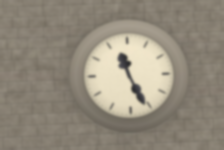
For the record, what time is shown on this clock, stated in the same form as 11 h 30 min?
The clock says 11 h 26 min
